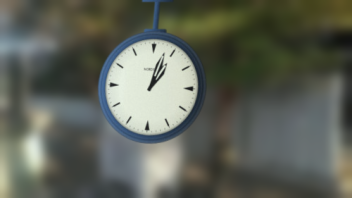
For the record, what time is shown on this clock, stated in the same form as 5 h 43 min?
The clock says 1 h 03 min
